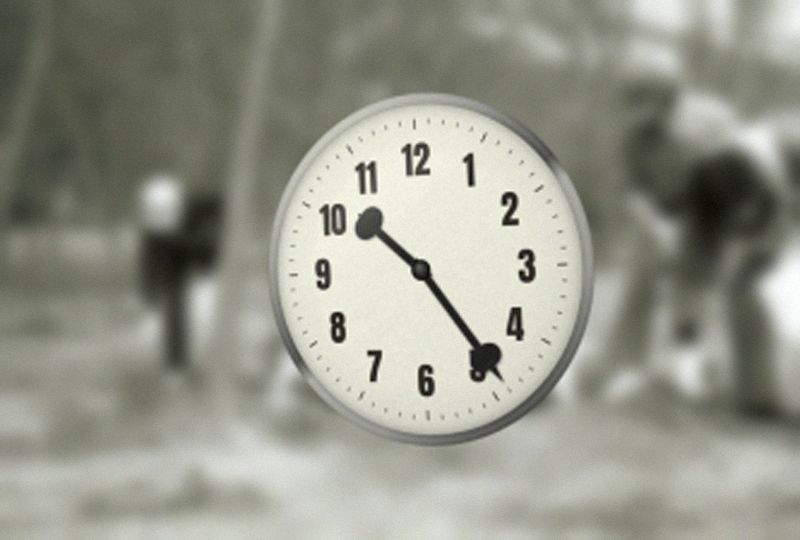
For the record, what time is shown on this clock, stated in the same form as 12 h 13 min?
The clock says 10 h 24 min
